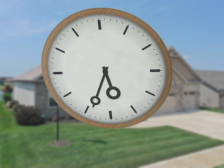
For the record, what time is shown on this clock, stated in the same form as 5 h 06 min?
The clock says 5 h 34 min
